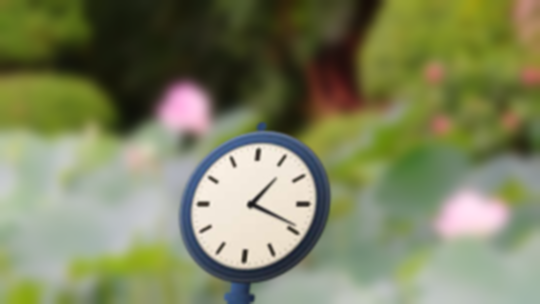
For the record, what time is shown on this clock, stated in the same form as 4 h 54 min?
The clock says 1 h 19 min
